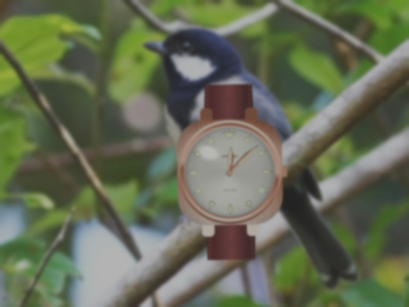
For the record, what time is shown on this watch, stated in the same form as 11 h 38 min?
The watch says 12 h 08 min
